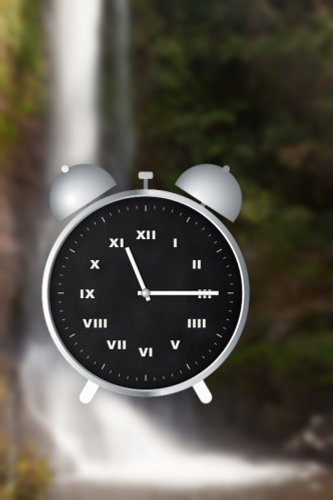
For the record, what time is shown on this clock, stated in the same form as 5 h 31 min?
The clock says 11 h 15 min
